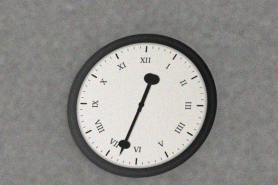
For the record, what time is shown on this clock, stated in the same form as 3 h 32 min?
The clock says 12 h 33 min
